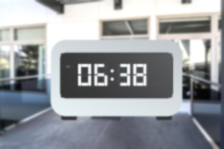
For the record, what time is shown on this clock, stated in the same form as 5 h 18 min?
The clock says 6 h 38 min
